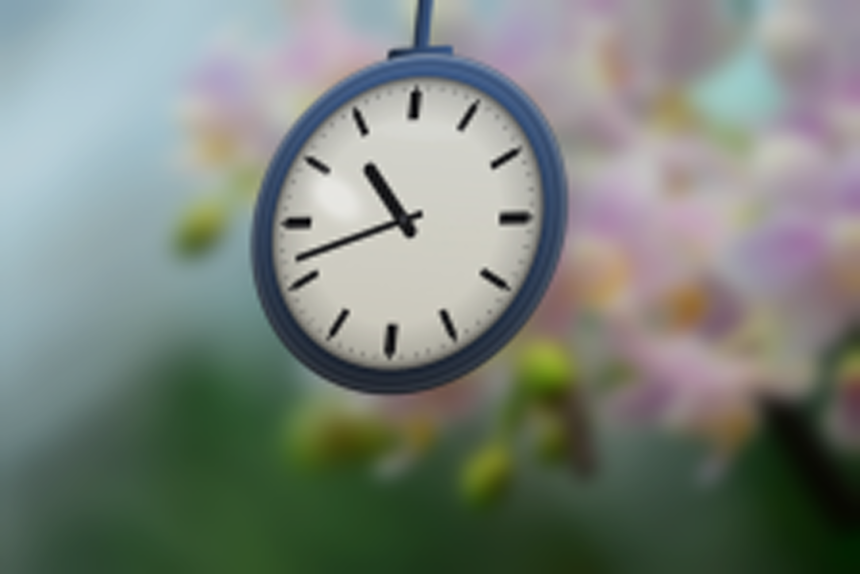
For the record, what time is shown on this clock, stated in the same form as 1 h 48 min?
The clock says 10 h 42 min
